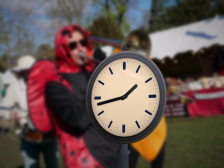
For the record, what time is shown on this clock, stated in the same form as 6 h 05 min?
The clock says 1 h 43 min
